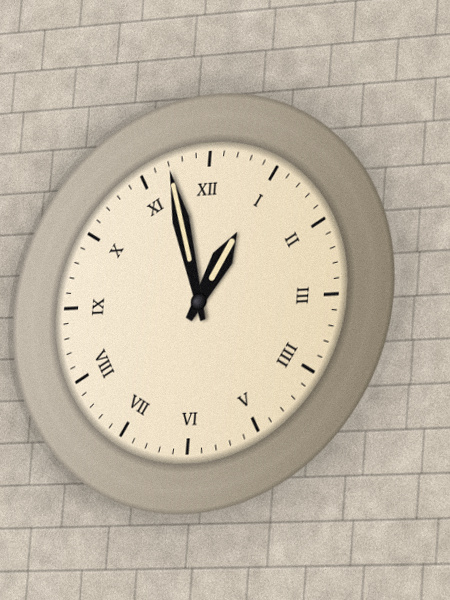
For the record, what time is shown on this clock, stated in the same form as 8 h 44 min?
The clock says 12 h 57 min
